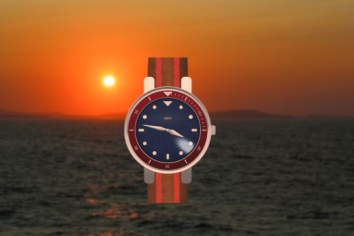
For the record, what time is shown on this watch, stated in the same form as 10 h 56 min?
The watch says 3 h 47 min
